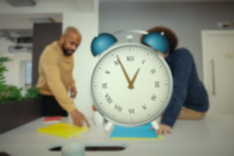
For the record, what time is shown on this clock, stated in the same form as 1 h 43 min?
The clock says 12 h 56 min
